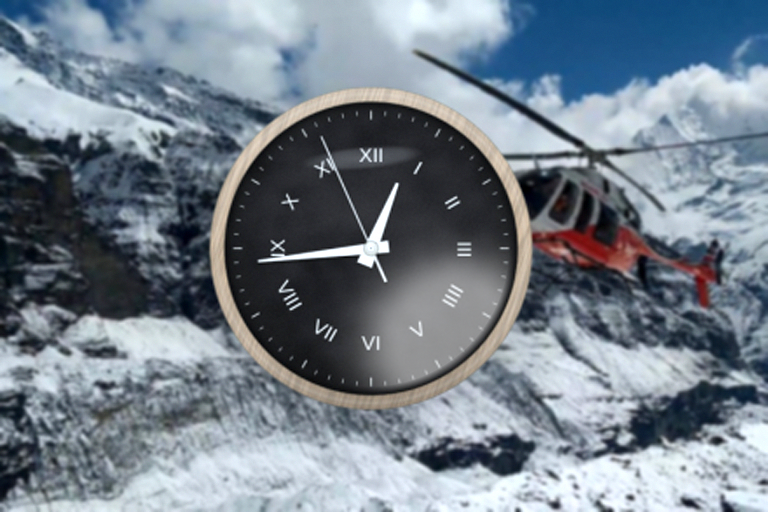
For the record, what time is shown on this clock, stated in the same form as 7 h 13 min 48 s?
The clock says 12 h 43 min 56 s
